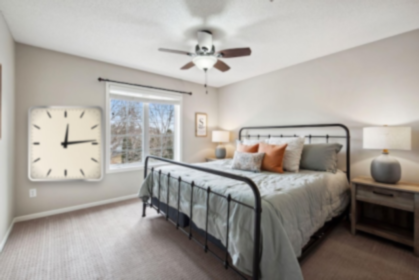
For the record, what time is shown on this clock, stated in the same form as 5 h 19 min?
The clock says 12 h 14 min
